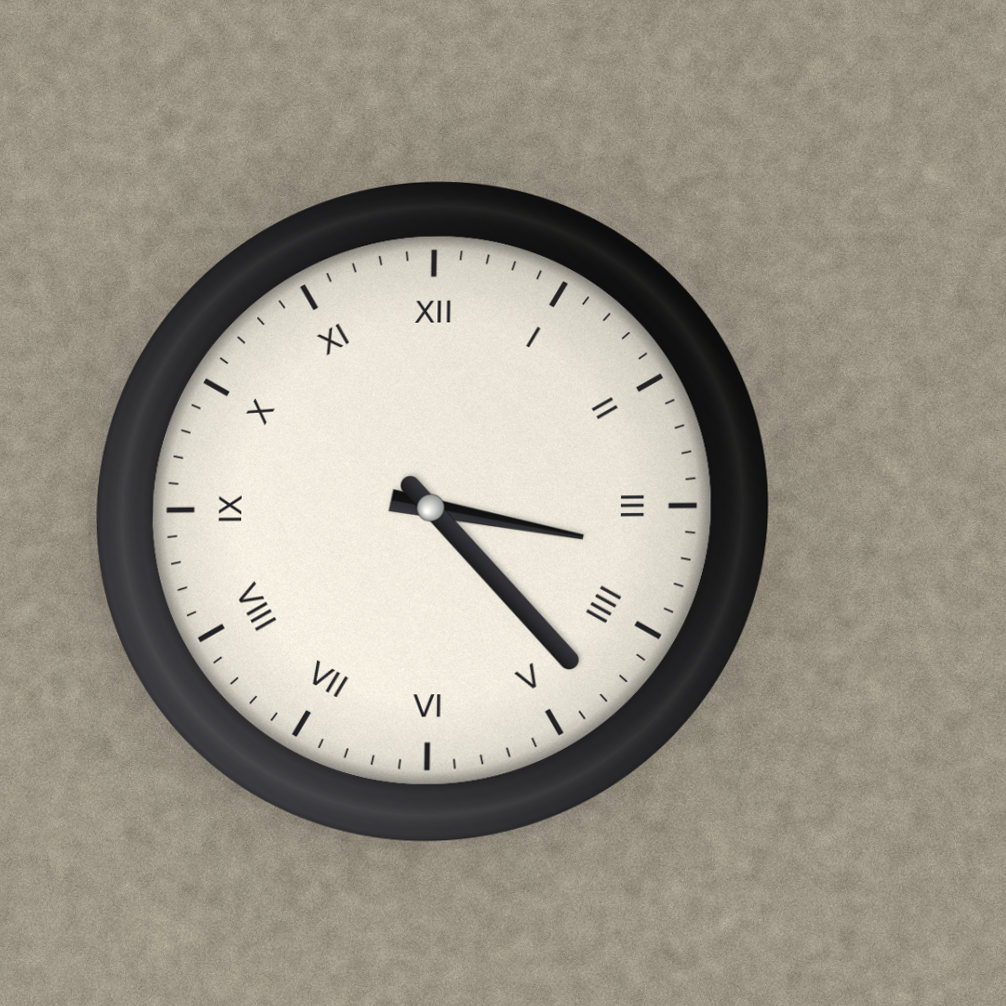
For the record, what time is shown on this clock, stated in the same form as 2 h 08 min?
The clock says 3 h 23 min
